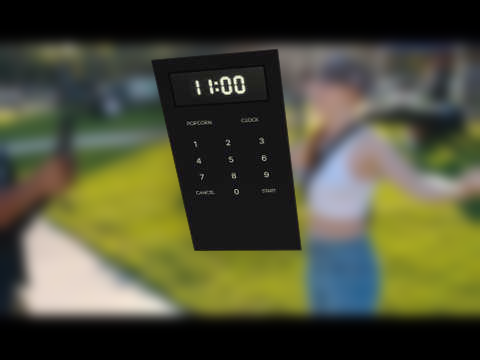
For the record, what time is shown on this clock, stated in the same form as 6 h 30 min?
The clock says 11 h 00 min
